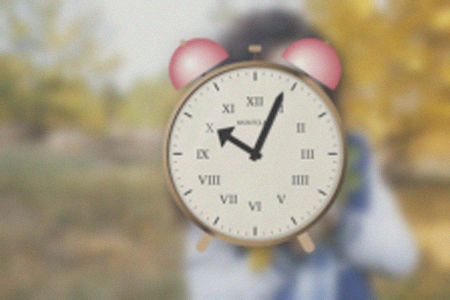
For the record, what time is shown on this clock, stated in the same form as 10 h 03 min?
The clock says 10 h 04 min
